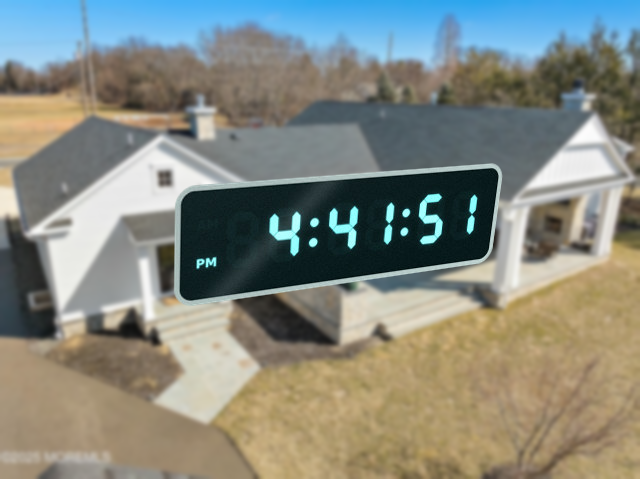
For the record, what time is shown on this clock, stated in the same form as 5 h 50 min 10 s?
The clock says 4 h 41 min 51 s
